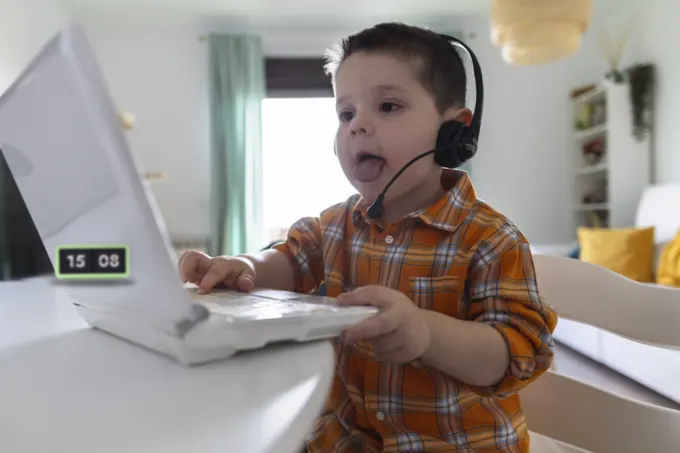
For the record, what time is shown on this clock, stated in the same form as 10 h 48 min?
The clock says 15 h 08 min
